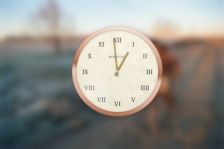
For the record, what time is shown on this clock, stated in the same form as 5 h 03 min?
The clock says 12 h 59 min
